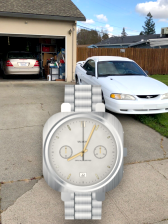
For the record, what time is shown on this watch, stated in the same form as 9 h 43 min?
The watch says 8 h 04 min
